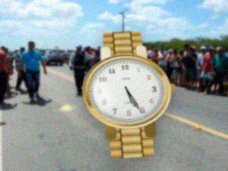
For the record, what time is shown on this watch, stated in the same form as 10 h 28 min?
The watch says 5 h 26 min
